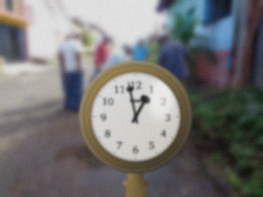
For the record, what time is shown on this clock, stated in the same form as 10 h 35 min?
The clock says 12 h 58 min
